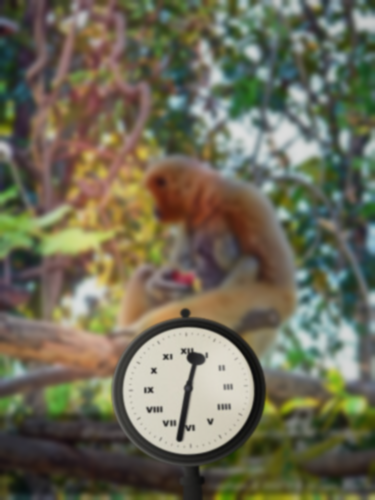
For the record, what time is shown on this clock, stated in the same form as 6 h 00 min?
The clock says 12 h 32 min
